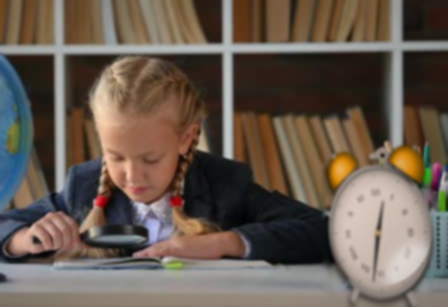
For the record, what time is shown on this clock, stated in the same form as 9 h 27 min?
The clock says 12 h 32 min
